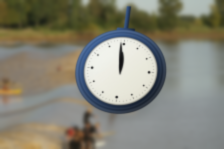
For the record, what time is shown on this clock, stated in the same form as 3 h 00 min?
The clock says 11 h 59 min
